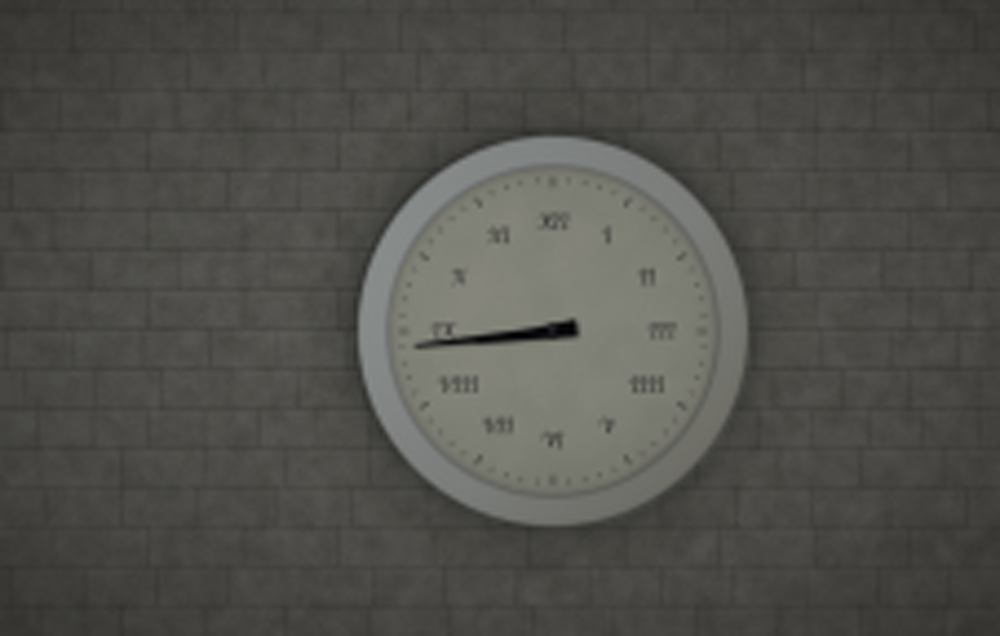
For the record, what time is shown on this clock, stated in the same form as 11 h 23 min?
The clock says 8 h 44 min
